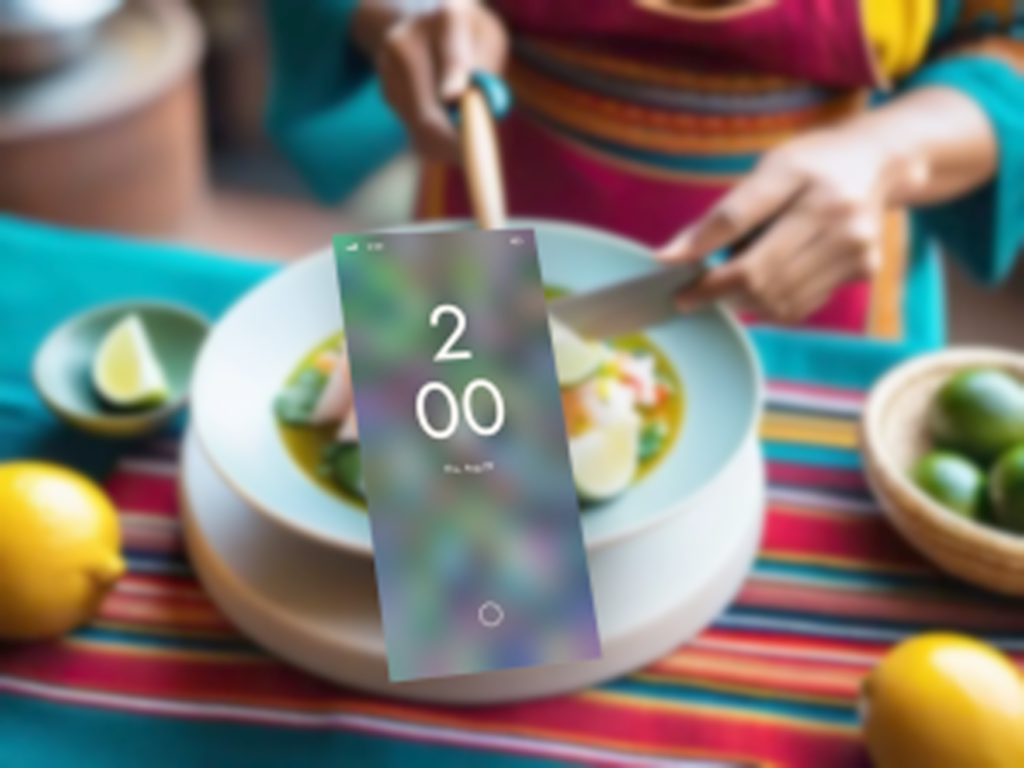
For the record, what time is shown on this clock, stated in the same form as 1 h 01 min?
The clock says 2 h 00 min
